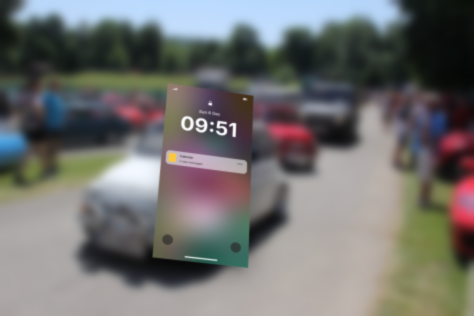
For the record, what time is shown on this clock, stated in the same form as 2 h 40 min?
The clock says 9 h 51 min
